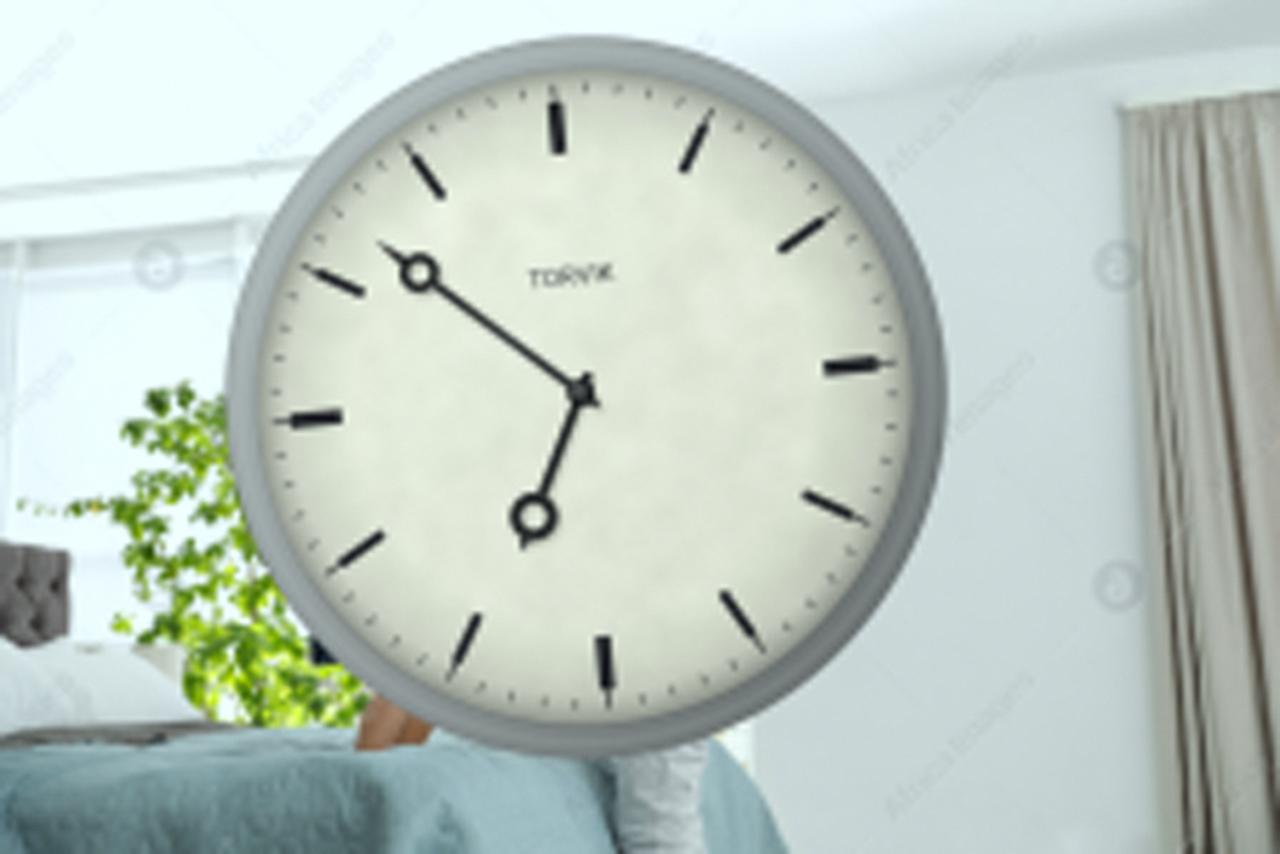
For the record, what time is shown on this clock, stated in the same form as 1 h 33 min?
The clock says 6 h 52 min
